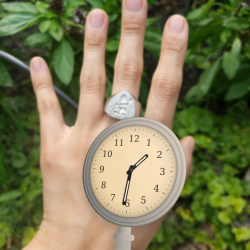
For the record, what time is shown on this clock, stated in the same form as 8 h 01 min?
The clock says 1 h 31 min
